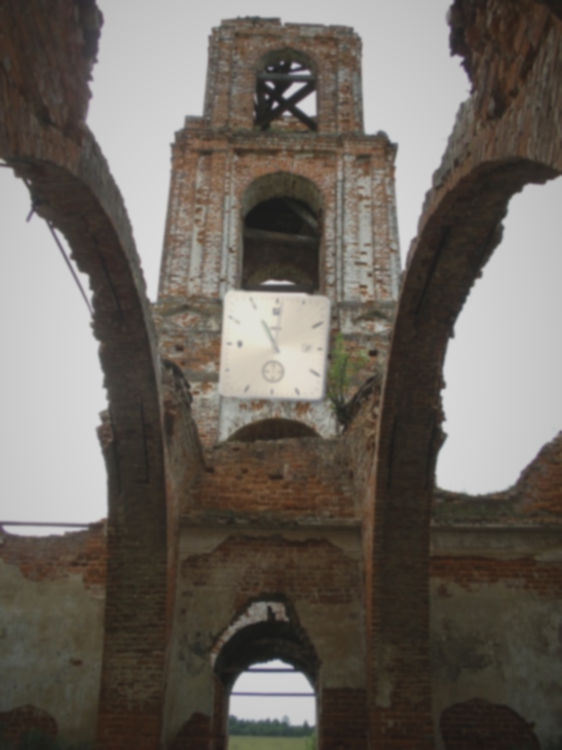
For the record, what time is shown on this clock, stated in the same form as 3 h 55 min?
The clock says 11 h 01 min
